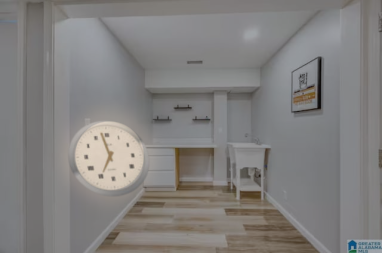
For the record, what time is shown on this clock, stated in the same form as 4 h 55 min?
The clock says 6 h 58 min
